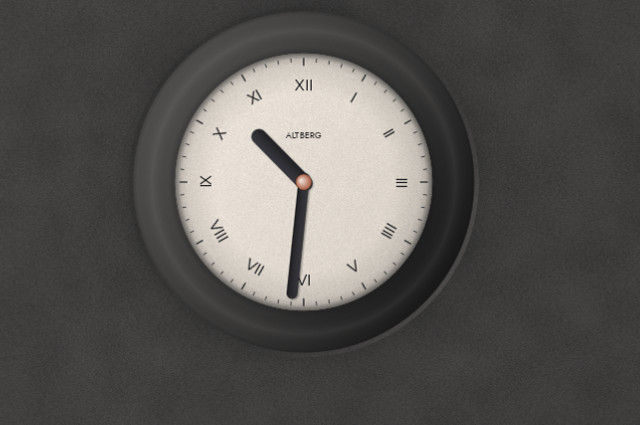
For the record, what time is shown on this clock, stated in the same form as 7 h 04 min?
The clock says 10 h 31 min
